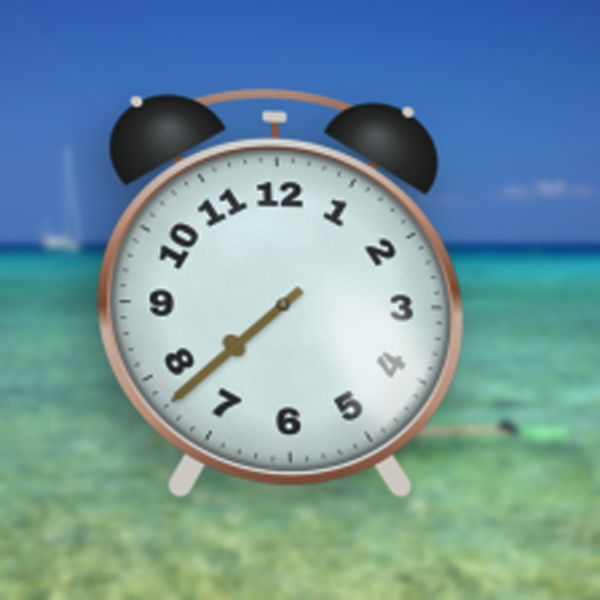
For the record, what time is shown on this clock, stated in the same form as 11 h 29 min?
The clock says 7 h 38 min
